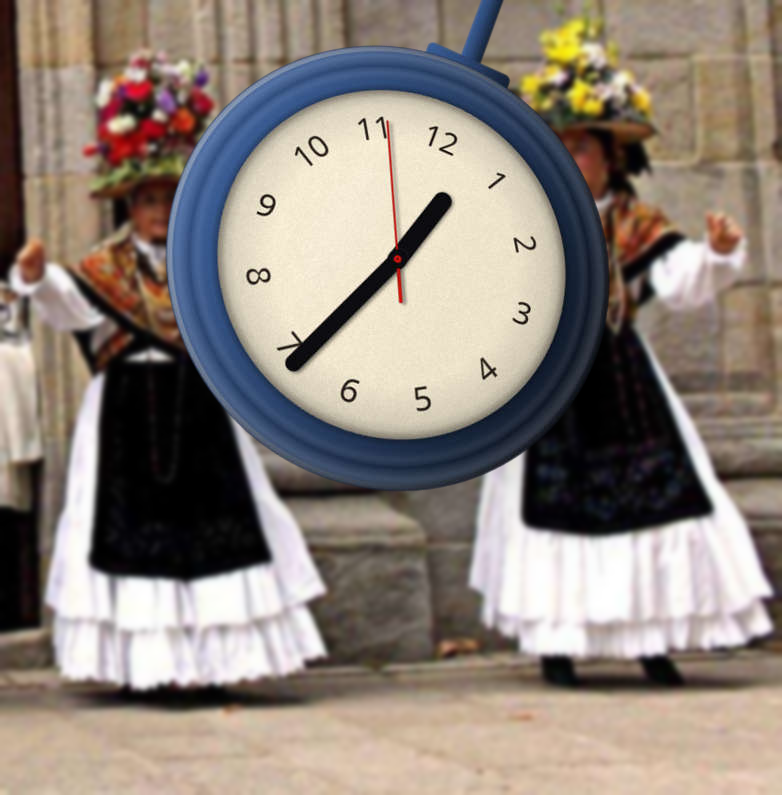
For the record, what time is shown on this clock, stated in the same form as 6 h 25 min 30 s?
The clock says 12 h 33 min 56 s
